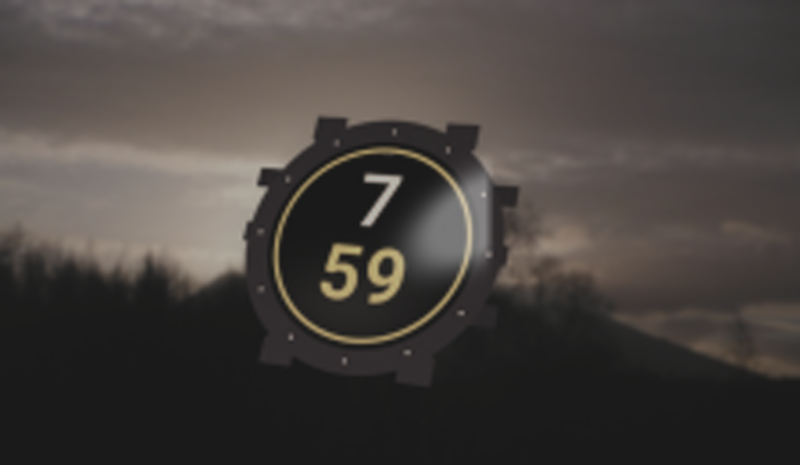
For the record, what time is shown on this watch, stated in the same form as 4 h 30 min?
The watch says 7 h 59 min
